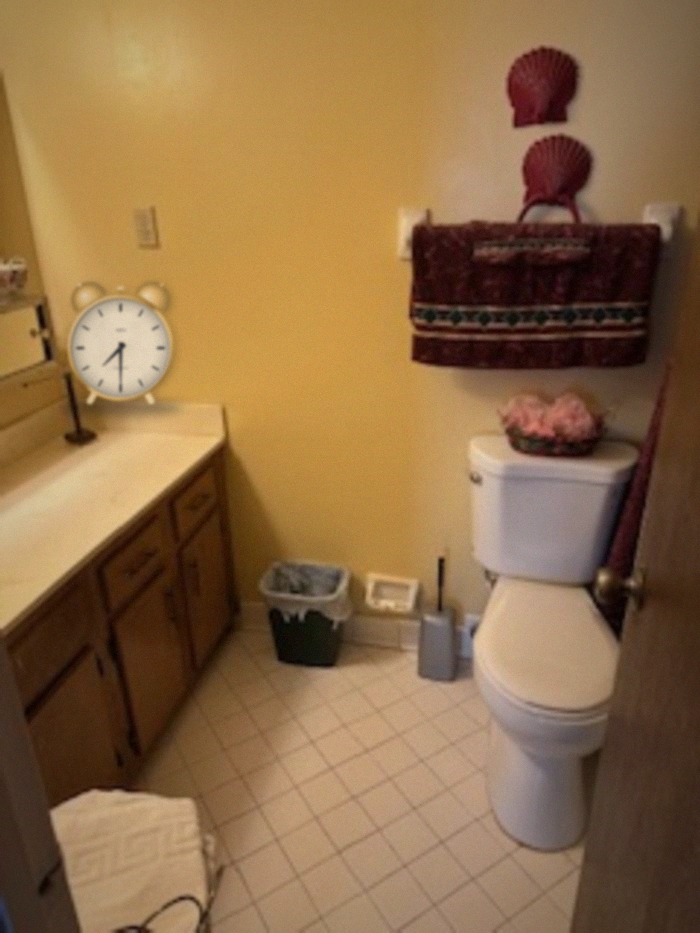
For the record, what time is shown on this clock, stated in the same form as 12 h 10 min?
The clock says 7 h 30 min
